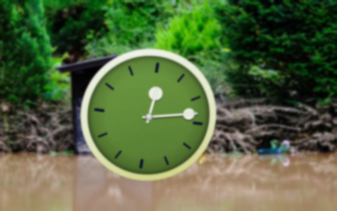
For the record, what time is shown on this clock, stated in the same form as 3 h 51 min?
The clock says 12 h 13 min
